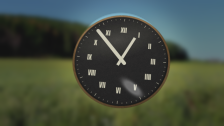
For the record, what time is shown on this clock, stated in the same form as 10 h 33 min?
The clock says 12 h 53 min
